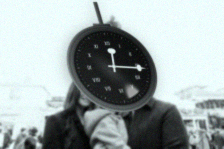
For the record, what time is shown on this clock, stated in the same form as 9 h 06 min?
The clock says 12 h 16 min
